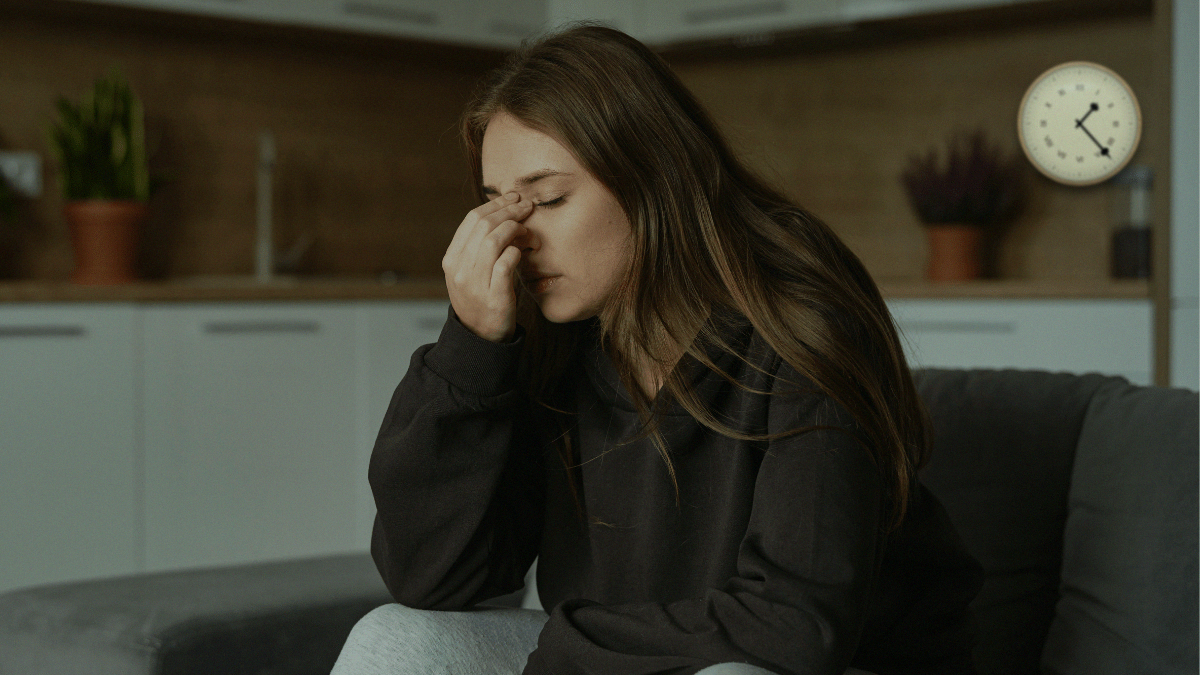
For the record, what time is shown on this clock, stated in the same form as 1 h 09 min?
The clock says 1 h 23 min
